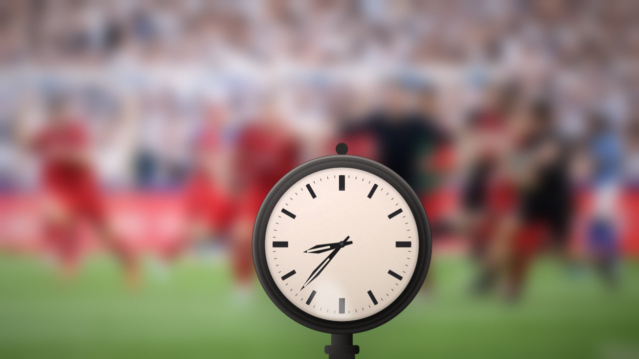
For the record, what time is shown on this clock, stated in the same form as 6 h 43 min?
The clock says 8 h 37 min
